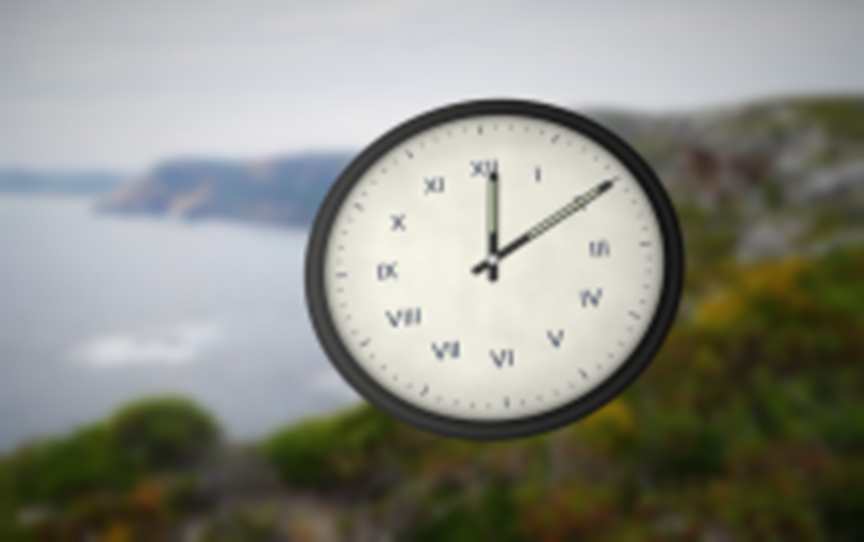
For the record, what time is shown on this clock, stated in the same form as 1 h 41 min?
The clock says 12 h 10 min
